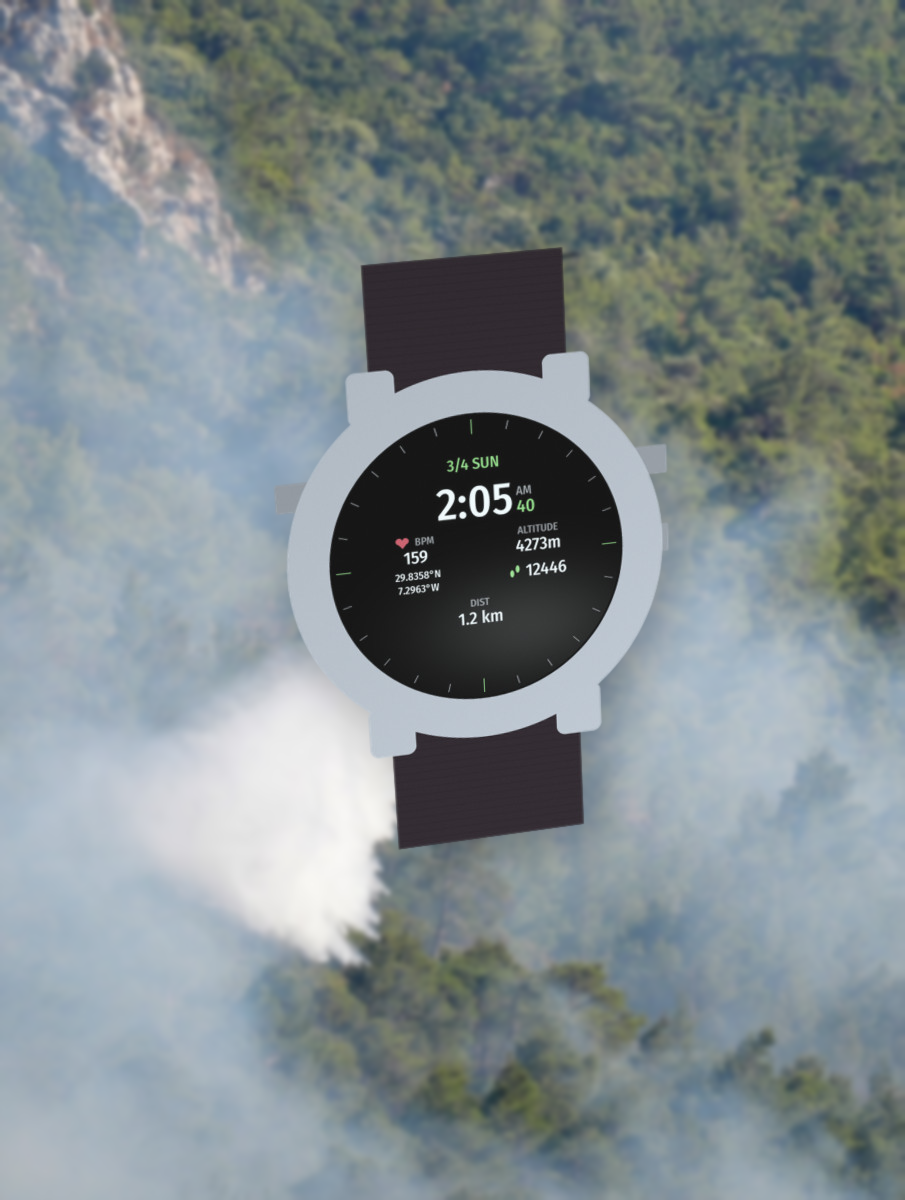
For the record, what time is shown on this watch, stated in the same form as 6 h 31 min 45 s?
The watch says 2 h 05 min 40 s
